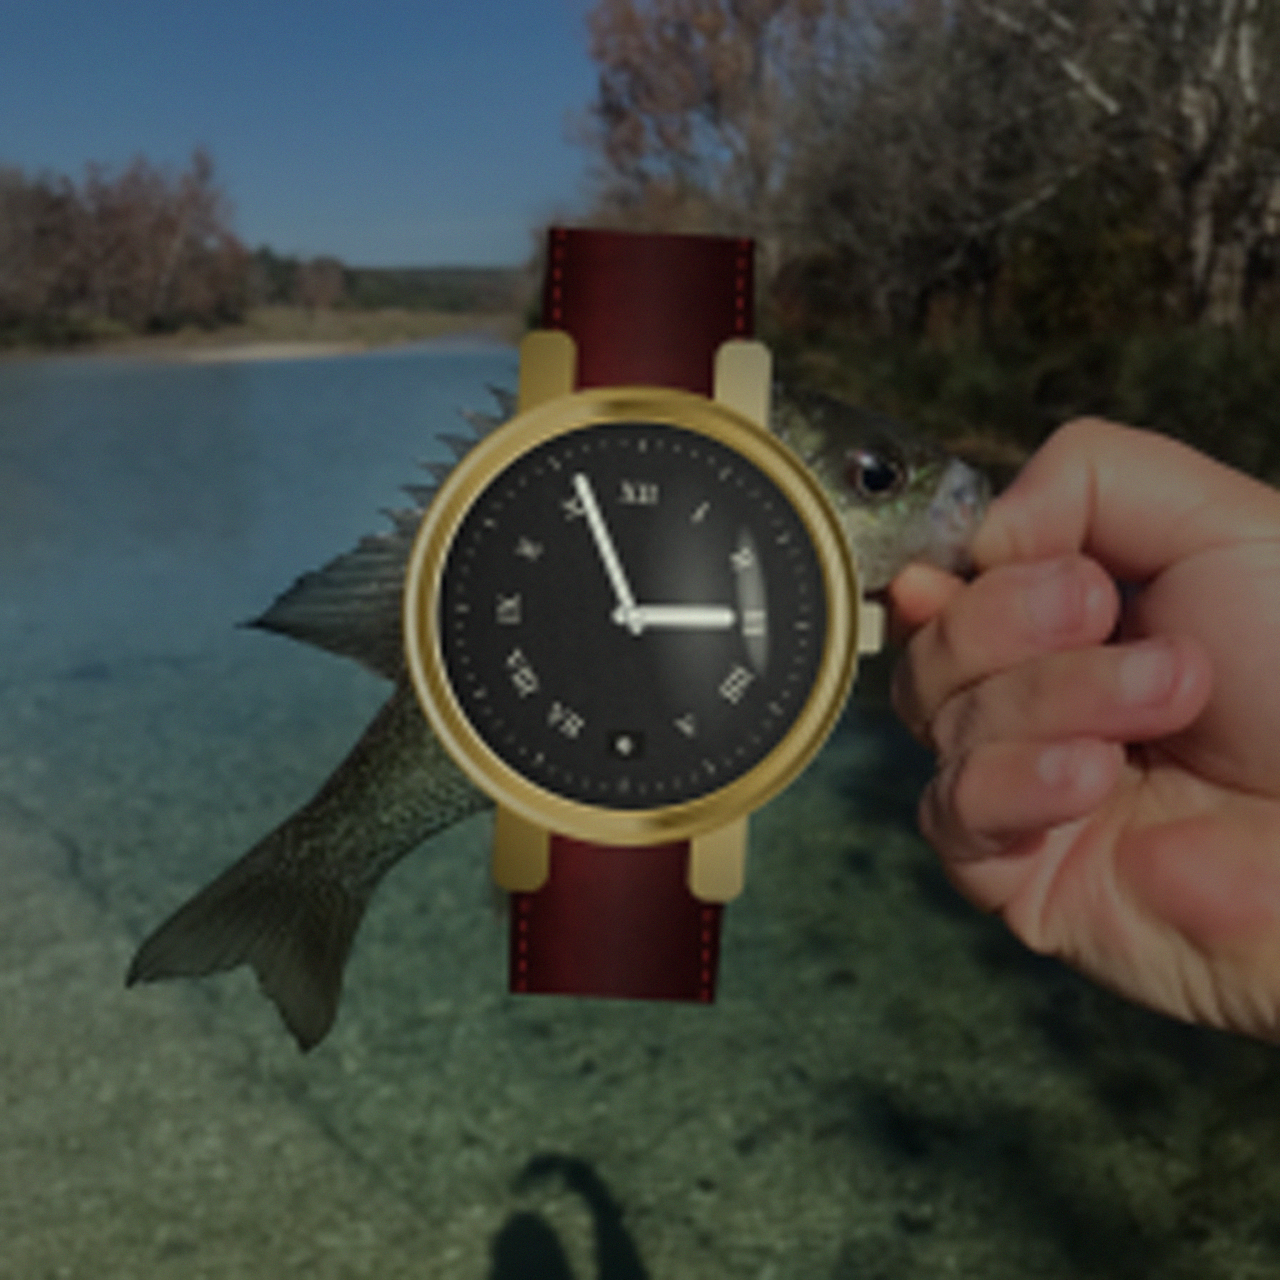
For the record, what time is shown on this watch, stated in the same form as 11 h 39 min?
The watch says 2 h 56 min
